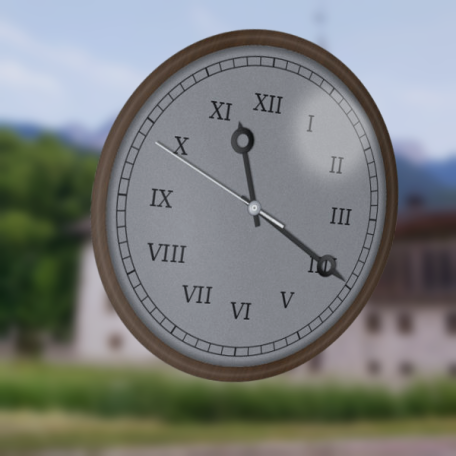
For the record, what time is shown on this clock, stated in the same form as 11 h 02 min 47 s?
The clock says 11 h 19 min 49 s
